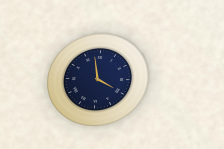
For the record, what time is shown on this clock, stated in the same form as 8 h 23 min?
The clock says 3 h 58 min
